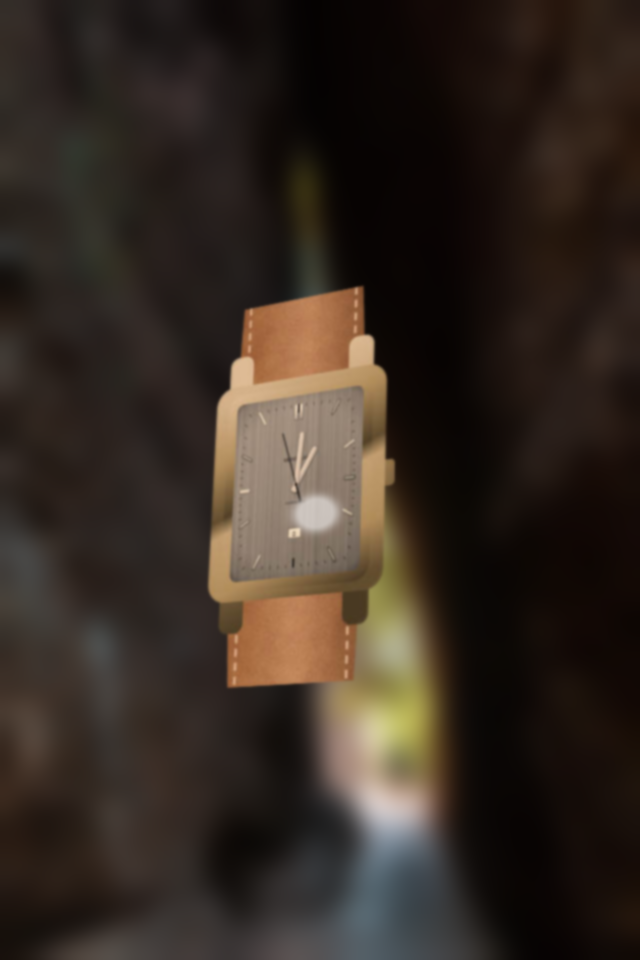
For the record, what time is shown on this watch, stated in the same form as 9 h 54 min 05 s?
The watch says 1 h 00 min 57 s
